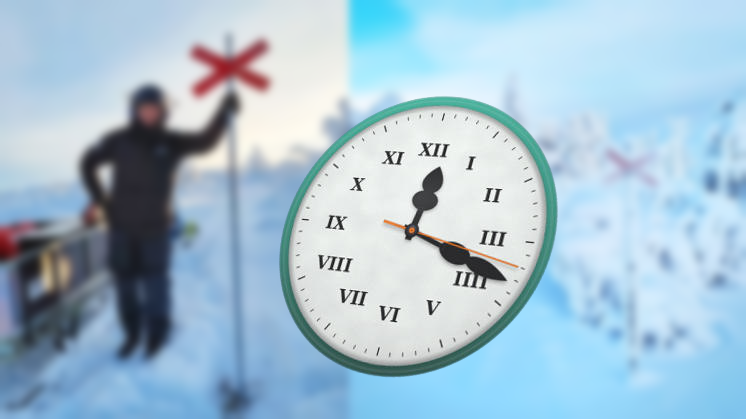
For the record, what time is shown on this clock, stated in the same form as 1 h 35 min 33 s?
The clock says 12 h 18 min 17 s
